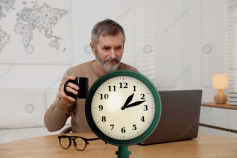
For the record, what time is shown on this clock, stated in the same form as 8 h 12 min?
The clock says 1 h 12 min
